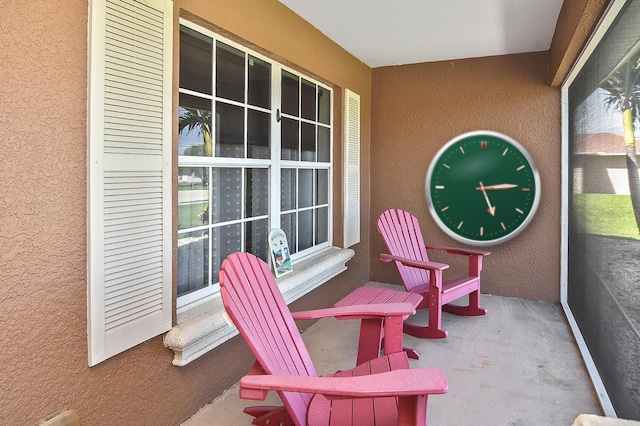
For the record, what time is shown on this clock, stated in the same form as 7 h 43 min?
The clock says 5 h 14 min
